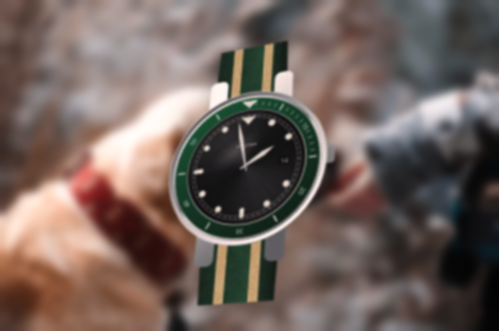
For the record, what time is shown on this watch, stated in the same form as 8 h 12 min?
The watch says 1 h 58 min
